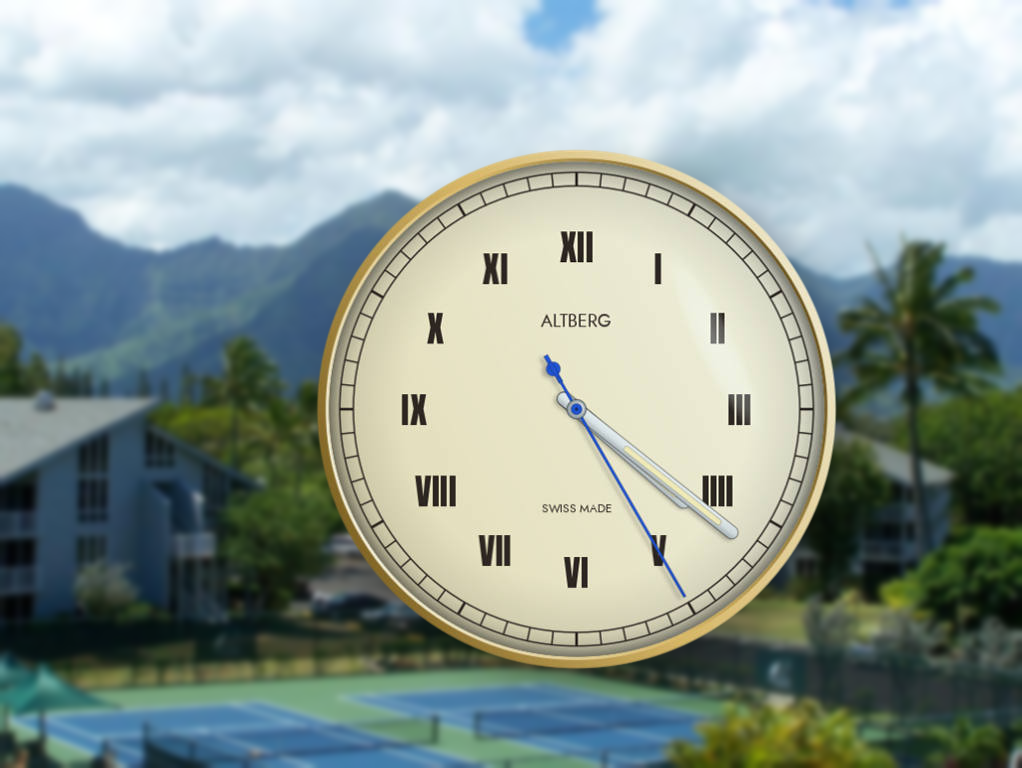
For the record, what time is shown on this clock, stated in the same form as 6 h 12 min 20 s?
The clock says 4 h 21 min 25 s
